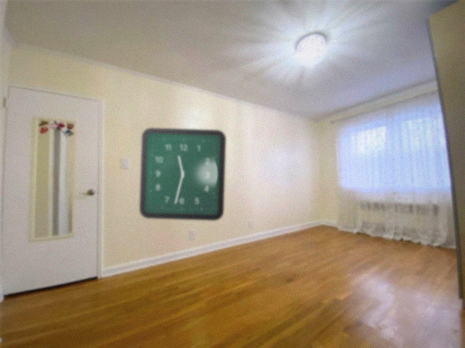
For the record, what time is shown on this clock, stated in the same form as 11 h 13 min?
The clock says 11 h 32 min
